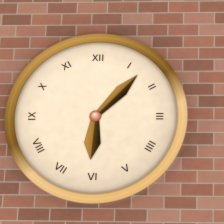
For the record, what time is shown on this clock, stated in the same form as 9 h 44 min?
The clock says 6 h 07 min
